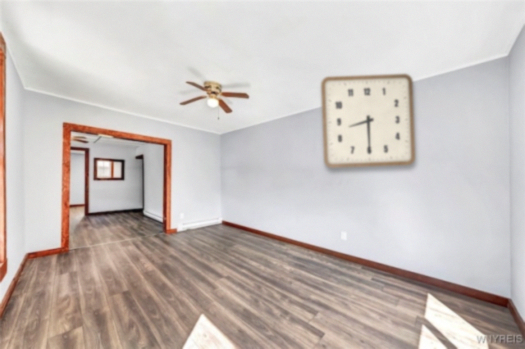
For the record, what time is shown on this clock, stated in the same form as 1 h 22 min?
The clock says 8 h 30 min
